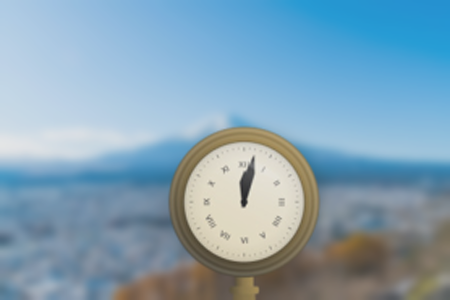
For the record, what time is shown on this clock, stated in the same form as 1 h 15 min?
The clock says 12 h 02 min
